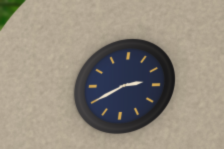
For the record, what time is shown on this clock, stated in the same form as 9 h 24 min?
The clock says 2 h 40 min
